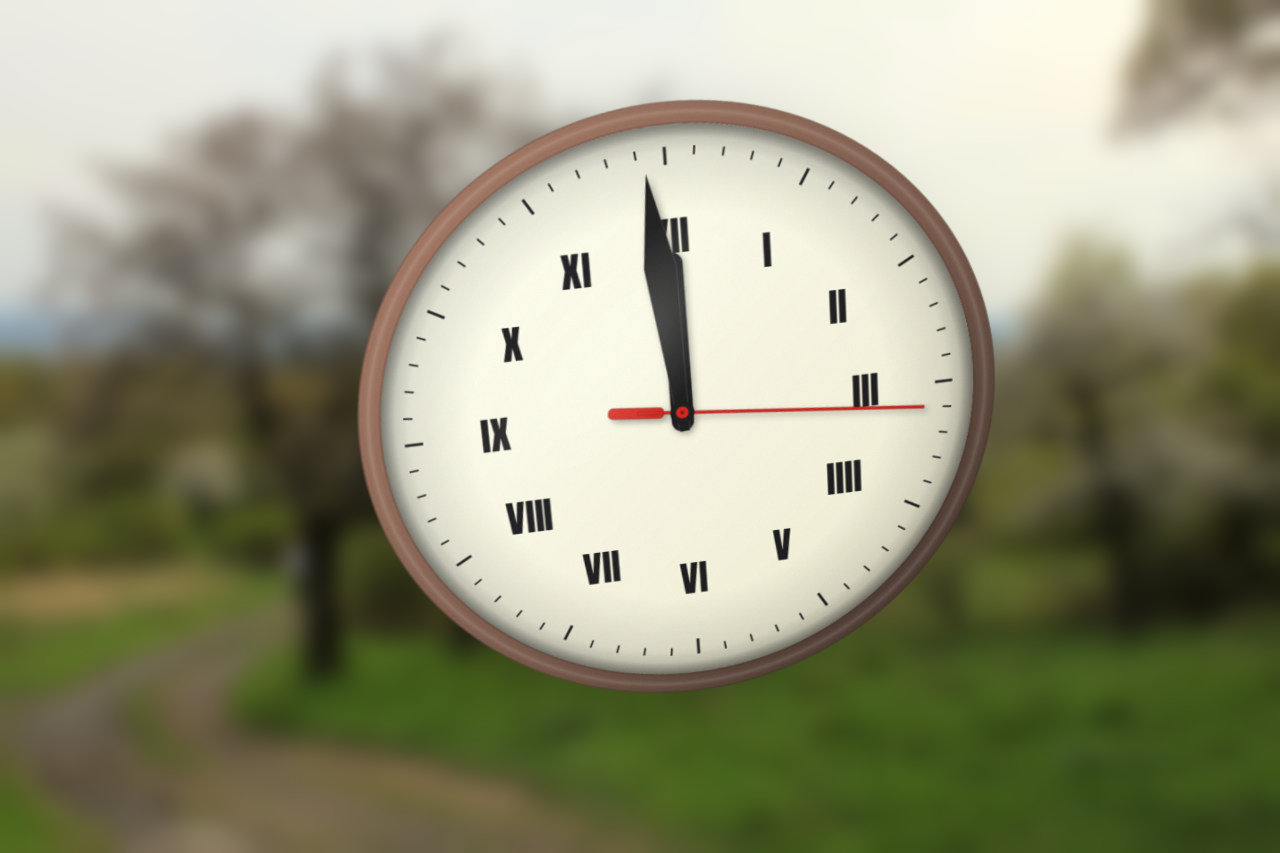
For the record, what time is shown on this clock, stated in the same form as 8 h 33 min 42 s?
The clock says 11 h 59 min 16 s
